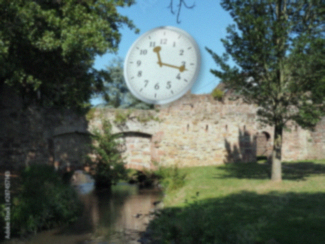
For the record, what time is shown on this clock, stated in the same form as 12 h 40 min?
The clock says 11 h 17 min
